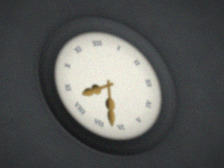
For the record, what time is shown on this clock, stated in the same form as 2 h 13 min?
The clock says 8 h 32 min
